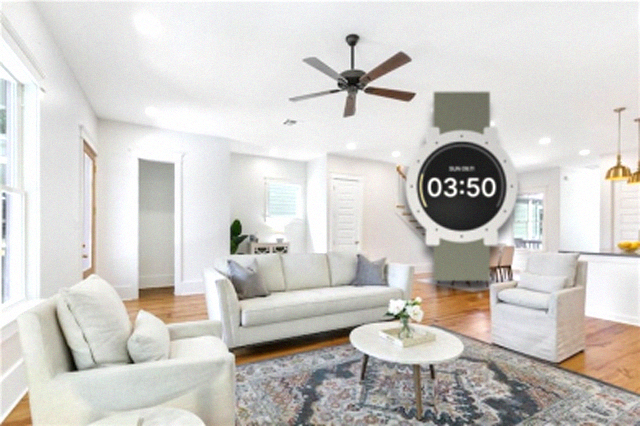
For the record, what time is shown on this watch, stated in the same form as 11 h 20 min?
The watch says 3 h 50 min
